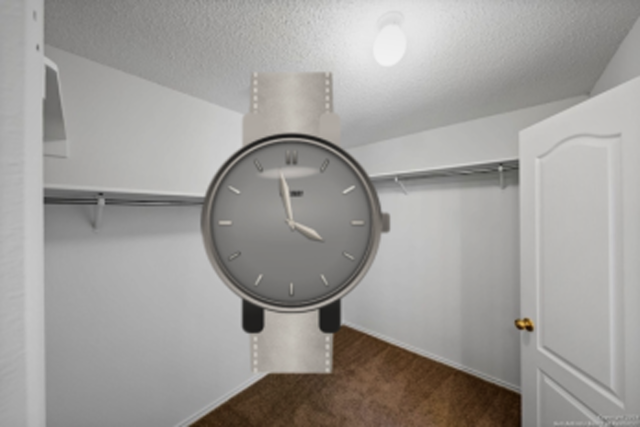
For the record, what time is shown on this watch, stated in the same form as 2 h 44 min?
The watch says 3 h 58 min
